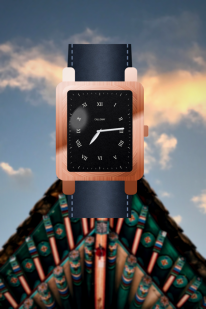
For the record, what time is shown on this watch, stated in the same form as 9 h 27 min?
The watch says 7 h 14 min
